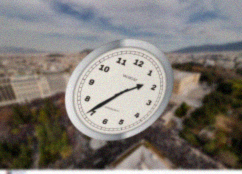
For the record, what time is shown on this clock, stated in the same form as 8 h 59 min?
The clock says 1 h 36 min
